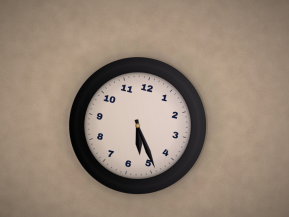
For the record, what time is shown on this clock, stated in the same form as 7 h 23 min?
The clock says 5 h 24 min
